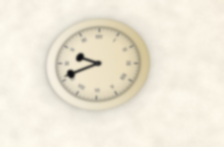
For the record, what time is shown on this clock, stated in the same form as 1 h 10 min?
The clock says 9 h 41 min
